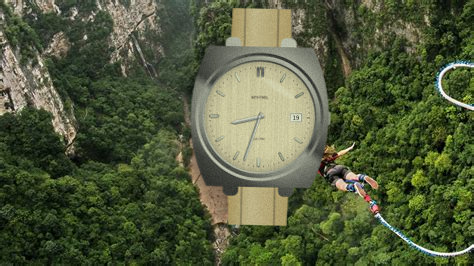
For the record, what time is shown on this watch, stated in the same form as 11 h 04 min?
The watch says 8 h 33 min
